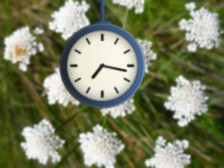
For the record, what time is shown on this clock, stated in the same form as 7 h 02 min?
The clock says 7 h 17 min
